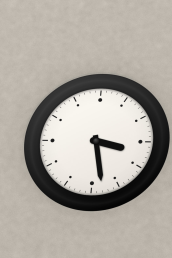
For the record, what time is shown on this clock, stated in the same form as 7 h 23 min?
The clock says 3 h 28 min
